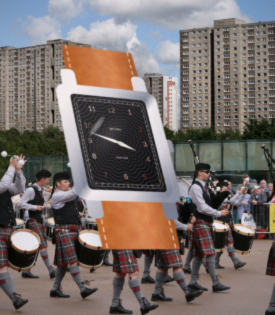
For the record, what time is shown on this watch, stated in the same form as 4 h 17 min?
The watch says 3 h 48 min
